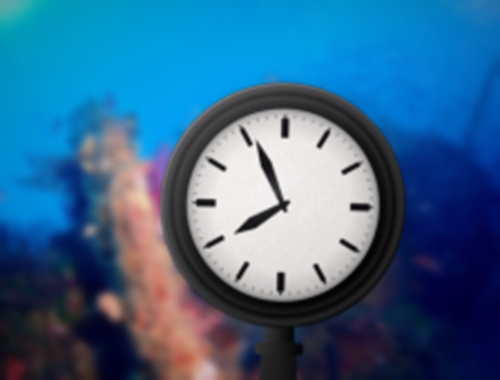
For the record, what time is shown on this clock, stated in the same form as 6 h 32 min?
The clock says 7 h 56 min
